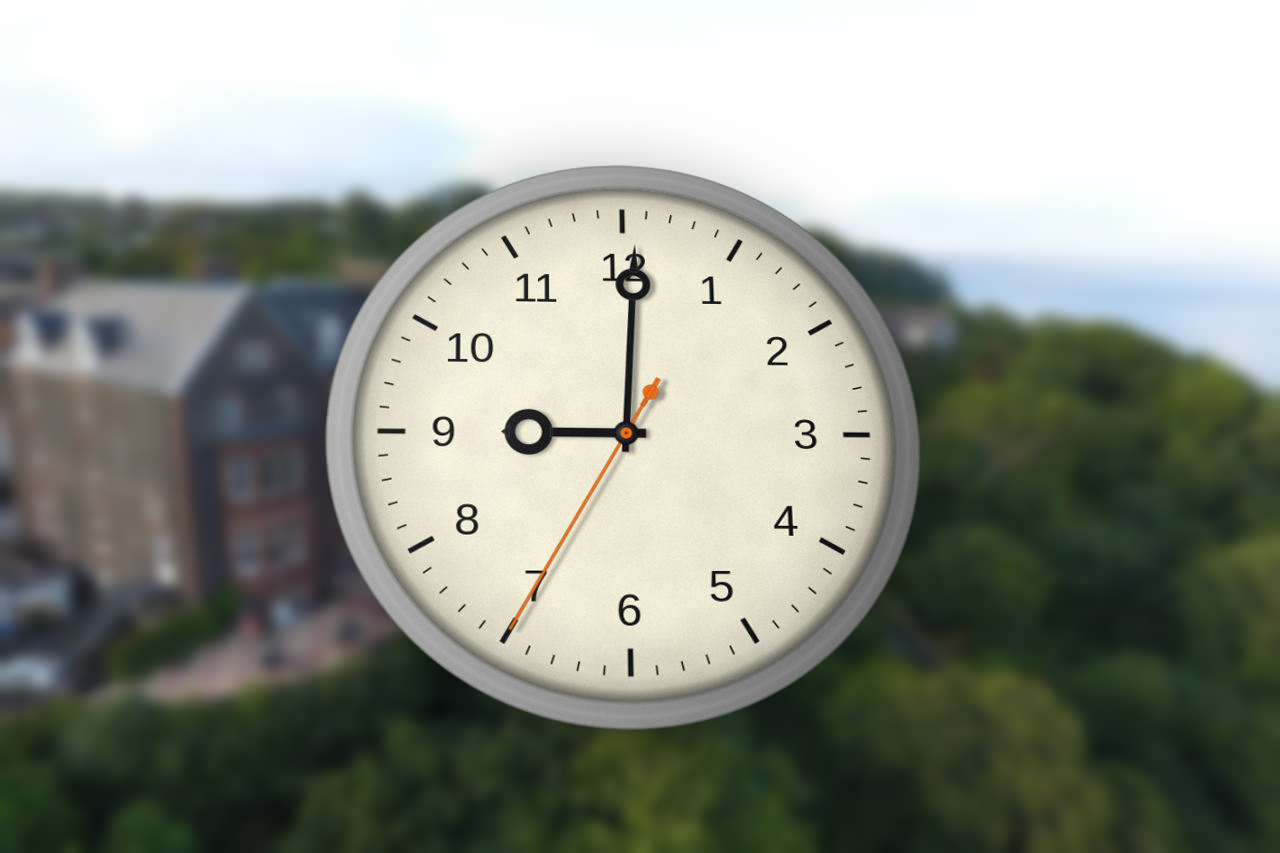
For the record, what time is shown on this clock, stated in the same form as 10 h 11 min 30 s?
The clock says 9 h 00 min 35 s
